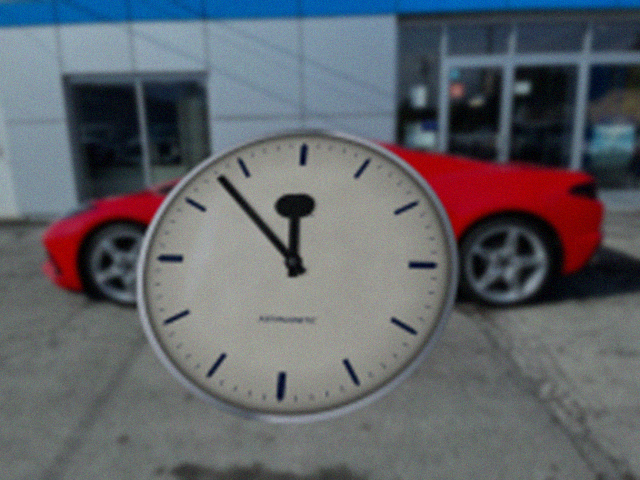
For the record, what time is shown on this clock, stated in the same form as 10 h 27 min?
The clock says 11 h 53 min
